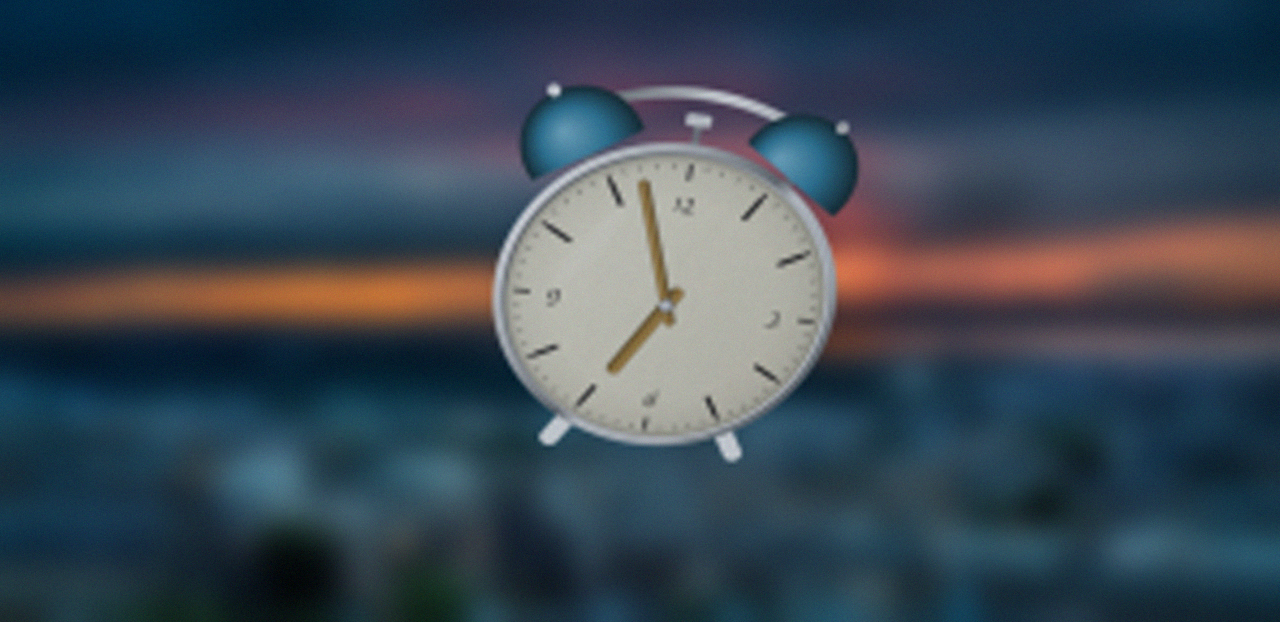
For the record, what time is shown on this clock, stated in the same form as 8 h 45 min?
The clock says 6 h 57 min
